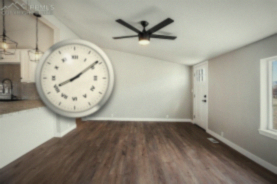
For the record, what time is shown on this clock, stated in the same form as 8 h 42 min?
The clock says 8 h 09 min
